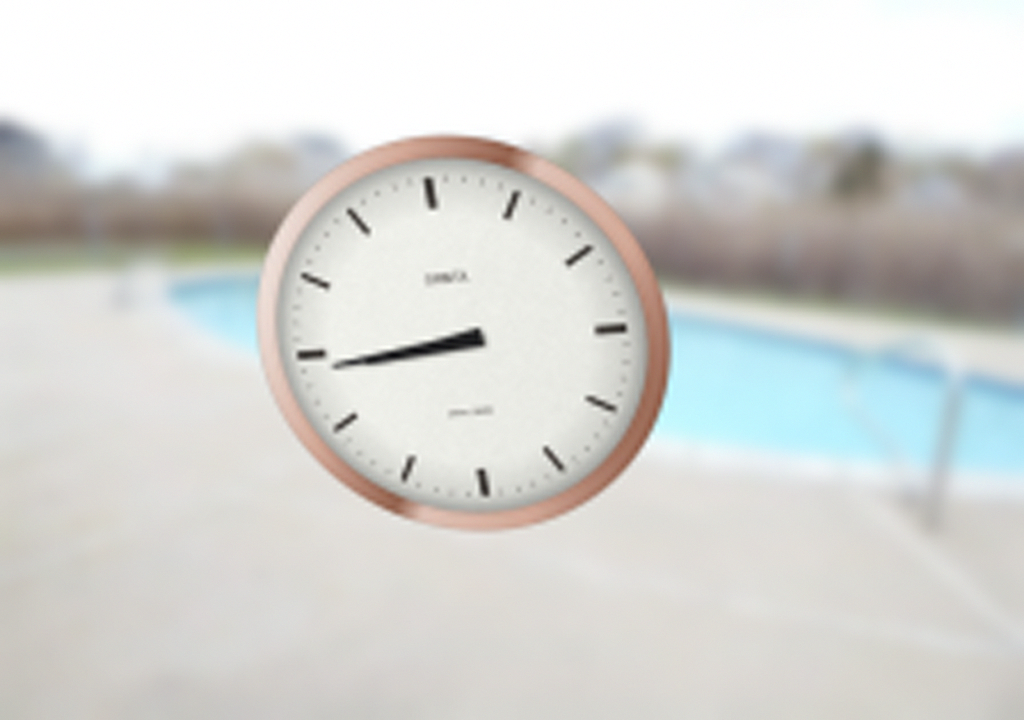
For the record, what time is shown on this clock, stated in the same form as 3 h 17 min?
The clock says 8 h 44 min
